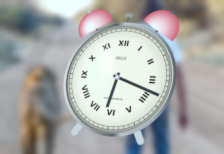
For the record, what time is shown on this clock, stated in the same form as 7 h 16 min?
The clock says 6 h 18 min
